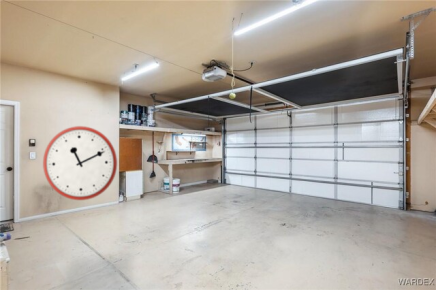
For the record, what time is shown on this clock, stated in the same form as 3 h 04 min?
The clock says 11 h 11 min
